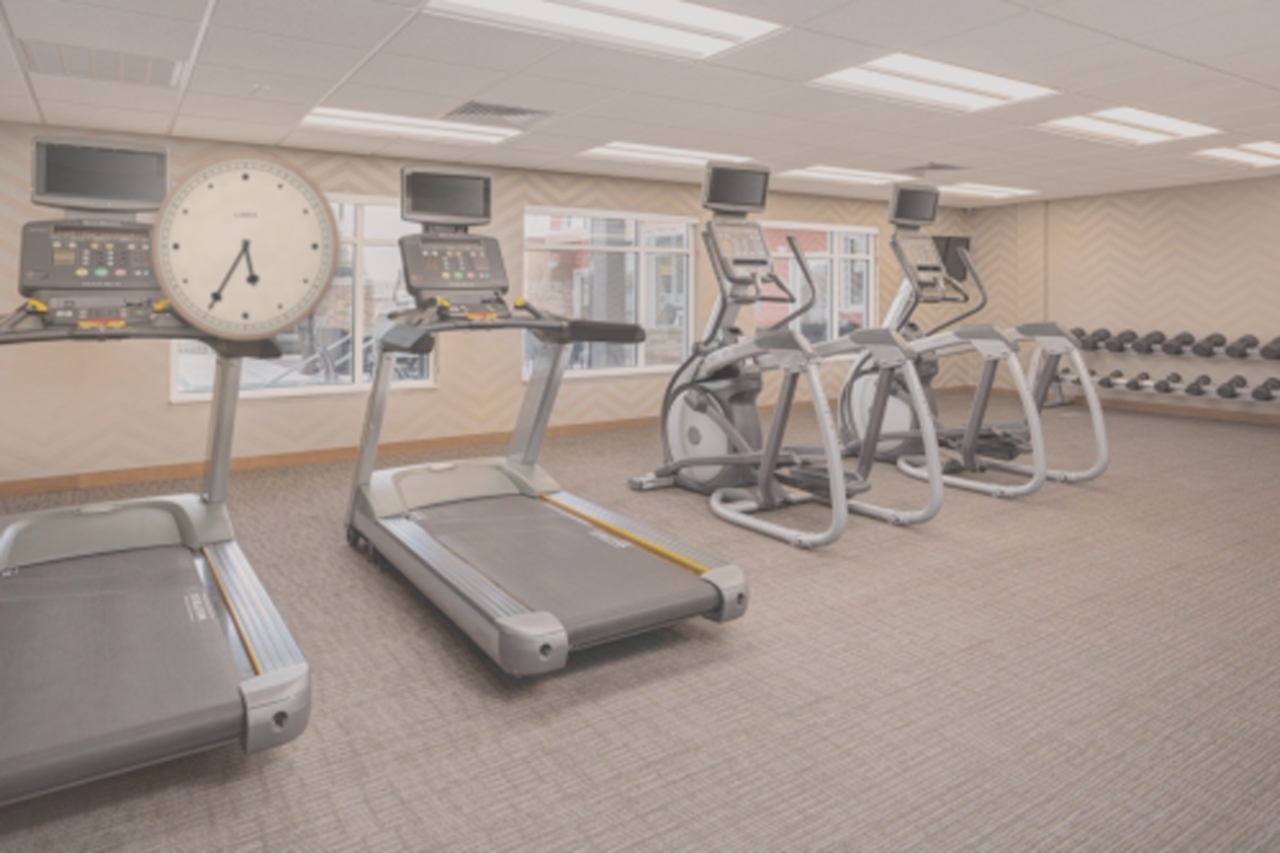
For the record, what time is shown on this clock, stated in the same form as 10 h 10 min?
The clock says 5 h 35 min
